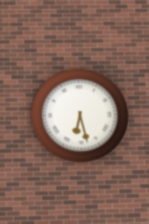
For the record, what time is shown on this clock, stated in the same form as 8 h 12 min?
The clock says 6 h 28 min
